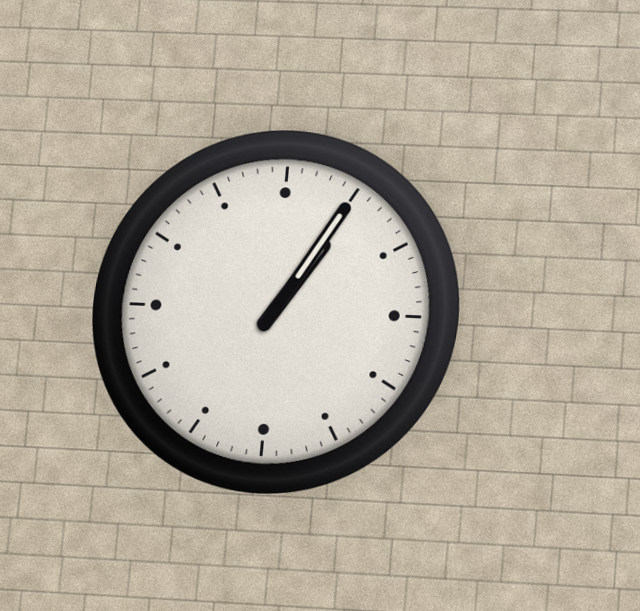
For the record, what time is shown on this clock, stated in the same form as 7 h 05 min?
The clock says 1 h 05 min
